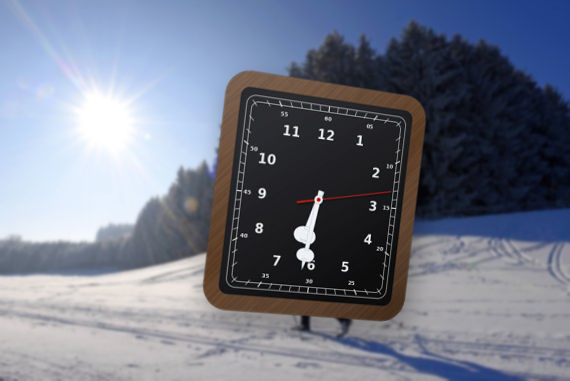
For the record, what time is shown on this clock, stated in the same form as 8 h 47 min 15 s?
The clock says 6 h 31 min 13 s
